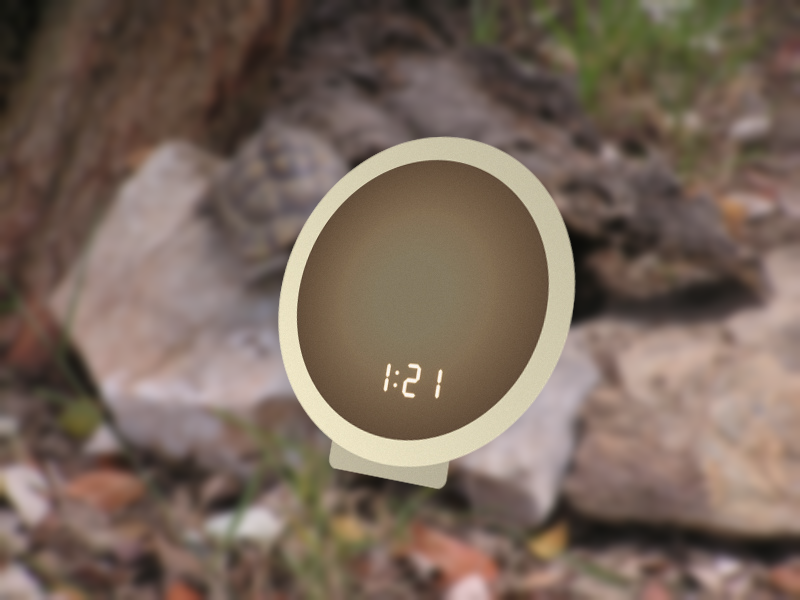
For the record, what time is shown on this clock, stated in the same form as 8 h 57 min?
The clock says 1 h 21 min
